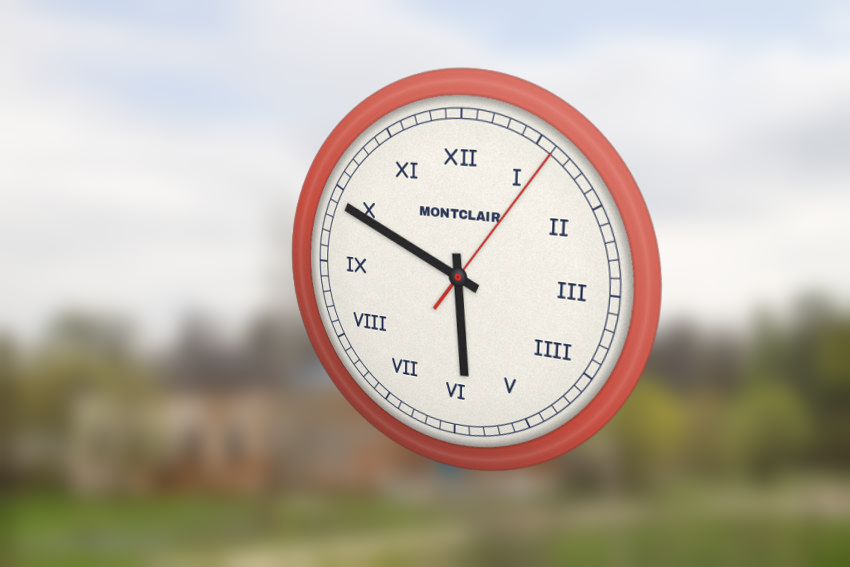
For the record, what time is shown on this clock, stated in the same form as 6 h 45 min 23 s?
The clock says 5 h 49 min 06 s
